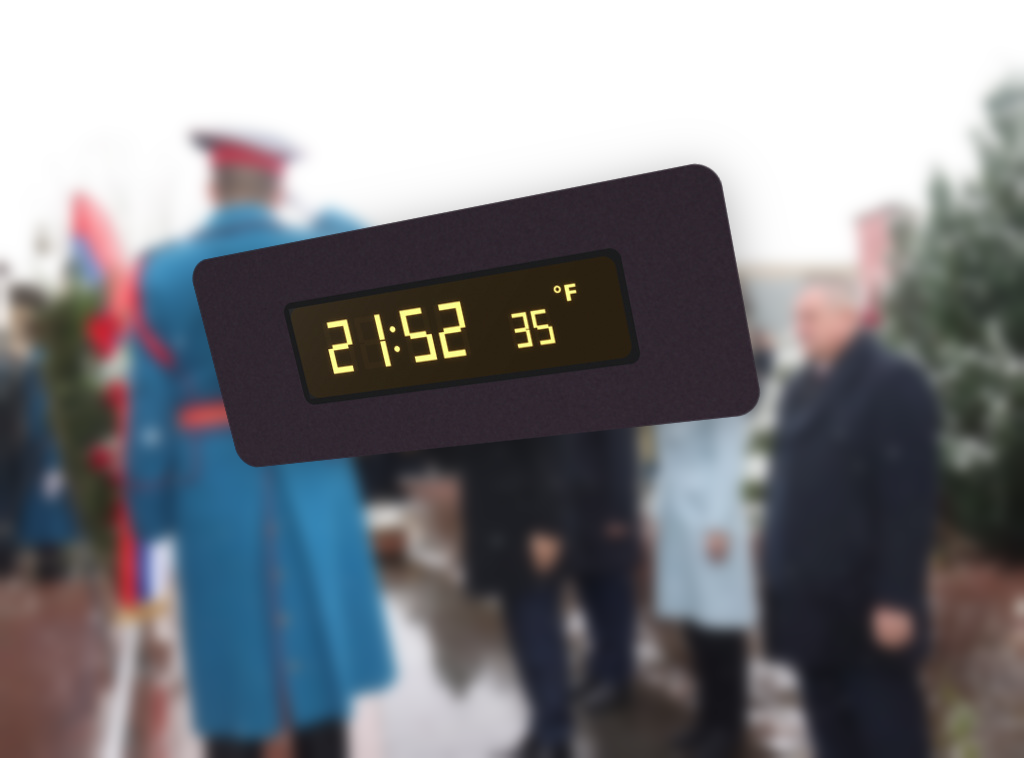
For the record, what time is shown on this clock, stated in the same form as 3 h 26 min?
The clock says 21 h 52 min
